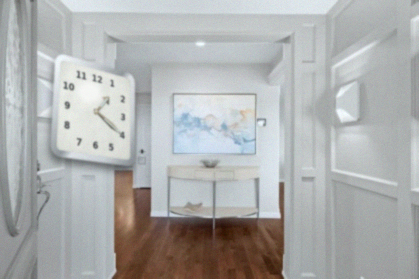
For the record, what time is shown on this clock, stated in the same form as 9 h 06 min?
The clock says 1 h 20 min
